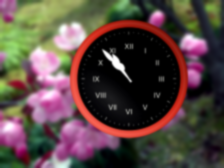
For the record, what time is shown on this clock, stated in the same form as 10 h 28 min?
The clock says 10 h 53 min
